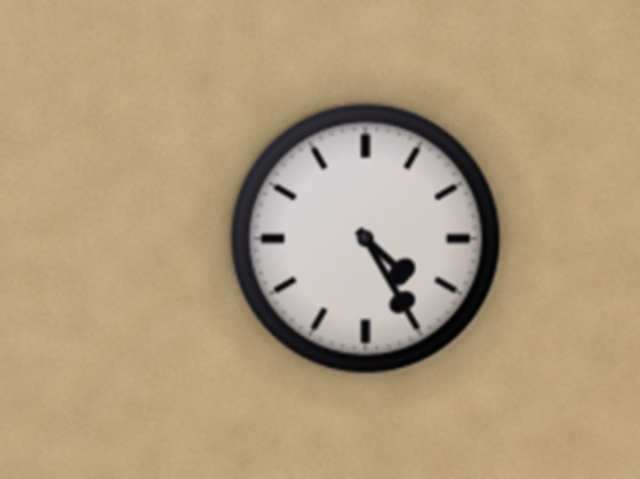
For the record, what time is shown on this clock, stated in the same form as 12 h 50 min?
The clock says 4 h 25 min
